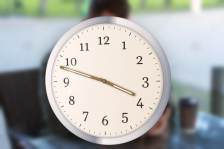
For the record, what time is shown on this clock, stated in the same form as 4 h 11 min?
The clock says 3 h 48 min
